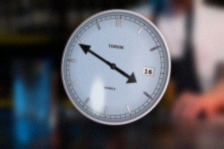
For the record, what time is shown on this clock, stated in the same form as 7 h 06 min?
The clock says 3 h 49 min
